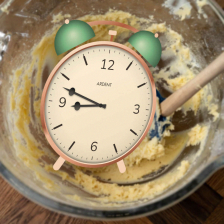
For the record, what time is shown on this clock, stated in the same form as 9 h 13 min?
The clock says 8 h 48 min
